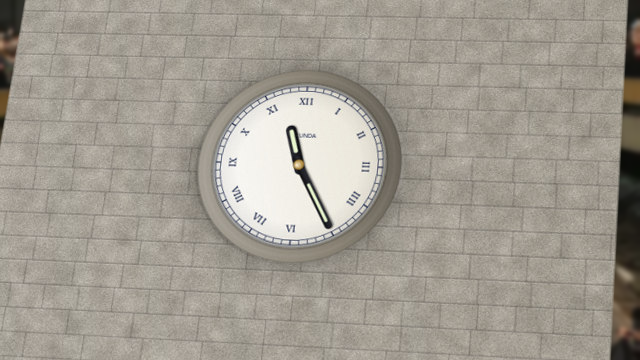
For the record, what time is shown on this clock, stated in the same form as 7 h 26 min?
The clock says 11 h 25 min
